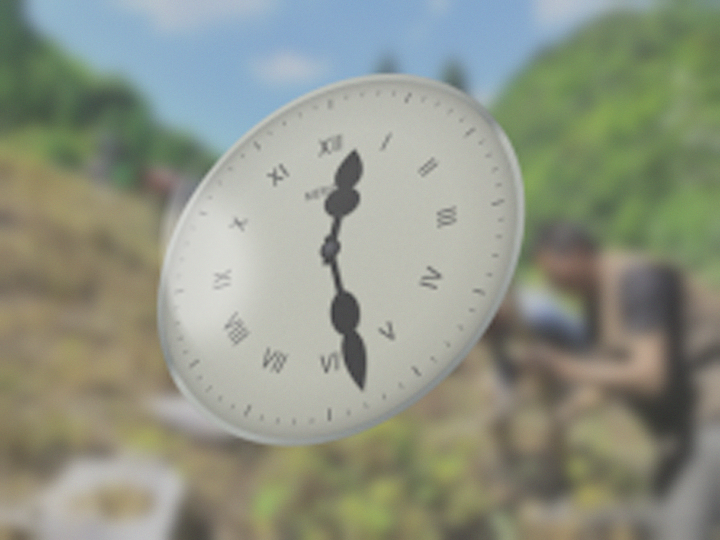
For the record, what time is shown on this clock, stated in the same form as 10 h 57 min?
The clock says 12 h 28 min
